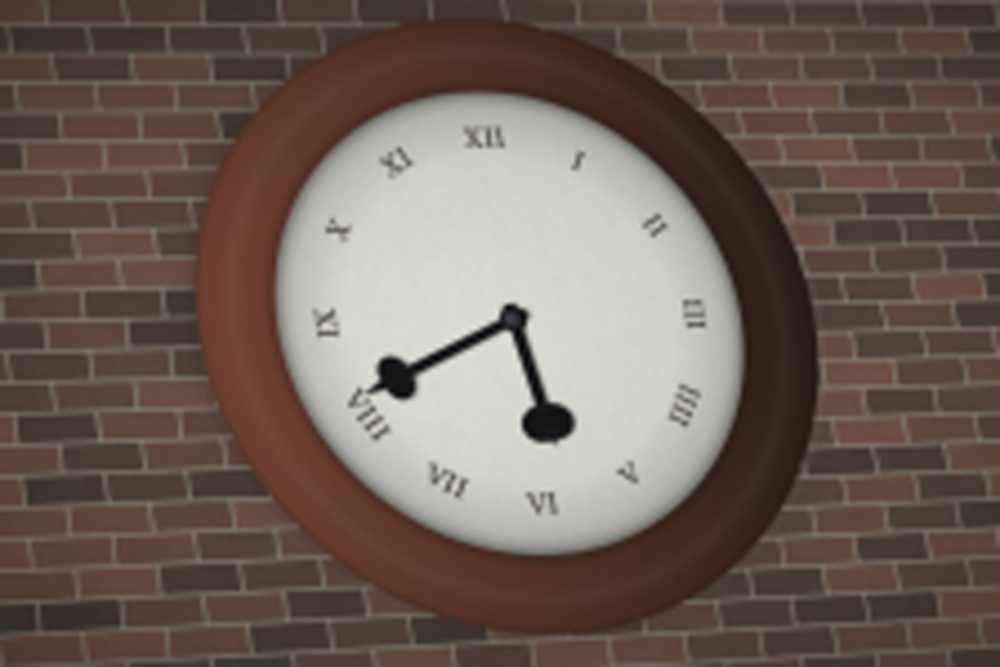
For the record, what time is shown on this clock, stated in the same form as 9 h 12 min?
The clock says 5 h 41 min
